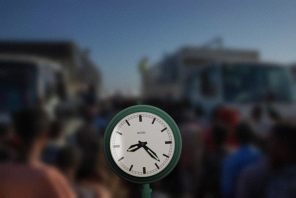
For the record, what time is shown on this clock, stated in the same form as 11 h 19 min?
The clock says 8 h 23 min
